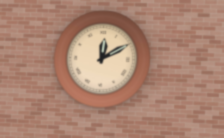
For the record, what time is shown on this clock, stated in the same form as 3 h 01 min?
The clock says 12 h 10 min
